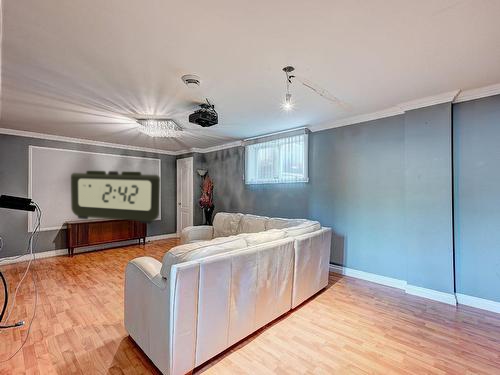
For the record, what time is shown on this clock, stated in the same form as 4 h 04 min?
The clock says 2 h 42 min
